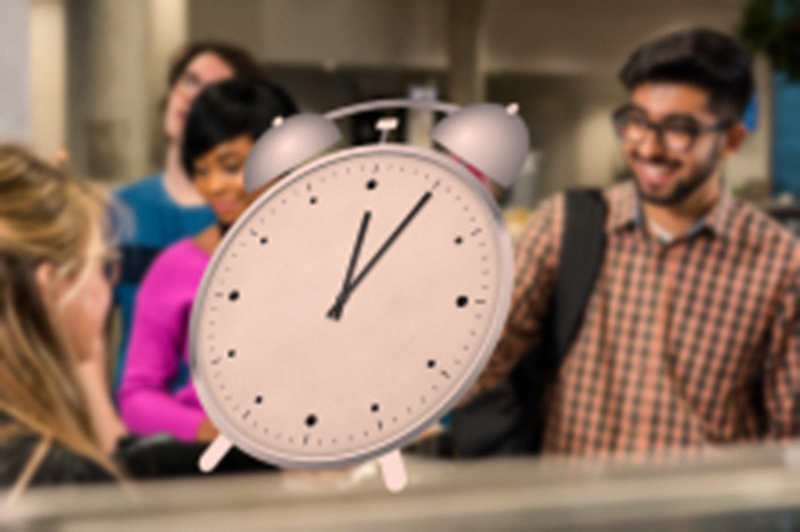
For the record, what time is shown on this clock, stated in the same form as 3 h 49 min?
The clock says 12 h 05 min
